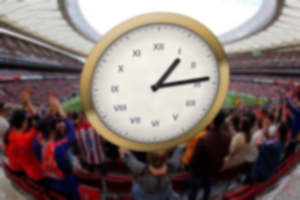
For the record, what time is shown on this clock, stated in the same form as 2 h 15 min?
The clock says 1 h 14 min
